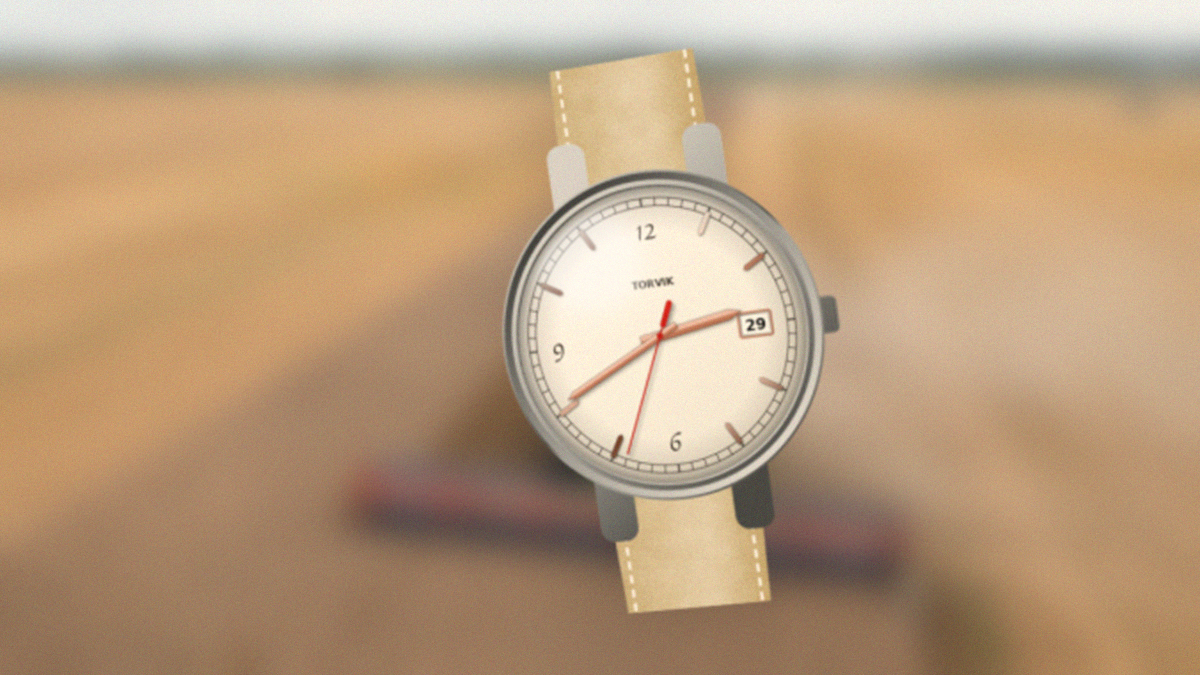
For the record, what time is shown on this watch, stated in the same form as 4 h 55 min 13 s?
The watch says 2 h 40 min 34 s
